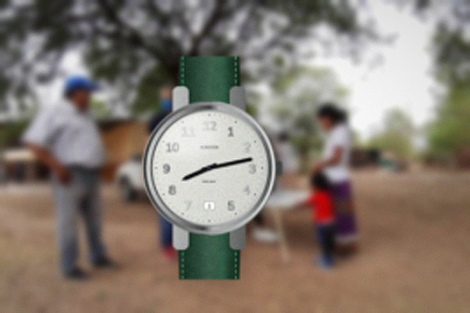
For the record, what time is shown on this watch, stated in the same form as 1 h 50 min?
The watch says 8 h 13 min
